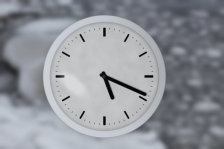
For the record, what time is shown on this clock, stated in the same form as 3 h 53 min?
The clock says 5 h 19 min
